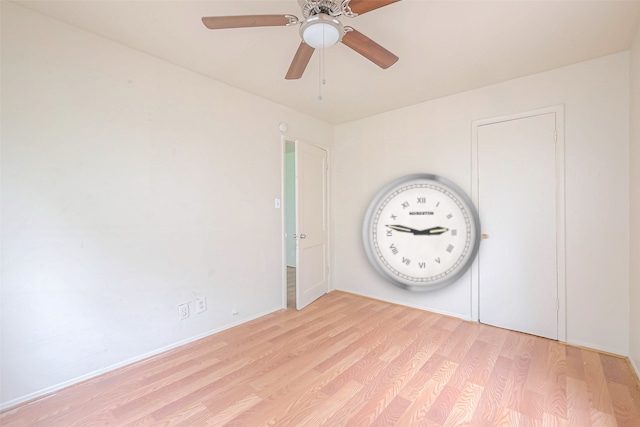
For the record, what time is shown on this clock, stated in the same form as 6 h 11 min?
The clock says 2 h 47 min
